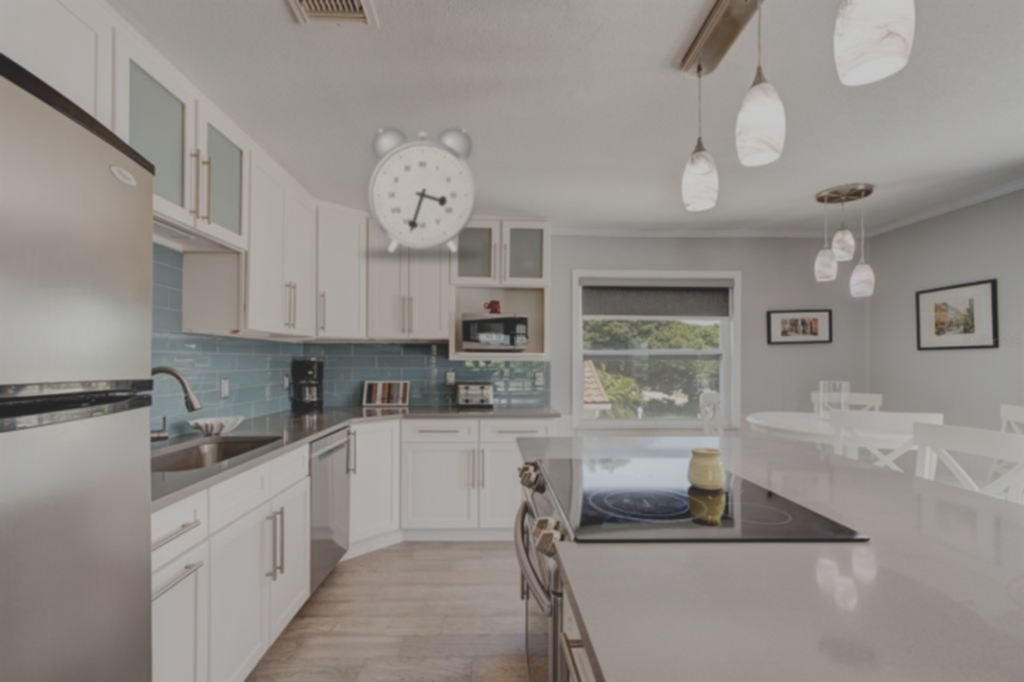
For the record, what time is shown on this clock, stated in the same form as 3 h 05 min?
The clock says 3 h 33 min
